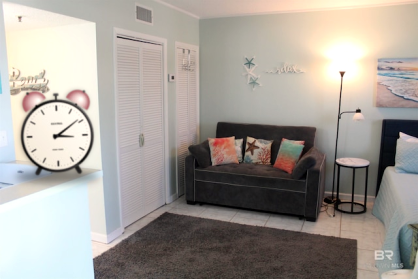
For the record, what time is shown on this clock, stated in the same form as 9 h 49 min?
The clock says 3 h 09 min
